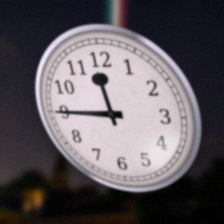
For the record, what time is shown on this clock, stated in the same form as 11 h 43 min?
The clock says 11 h 45 min
